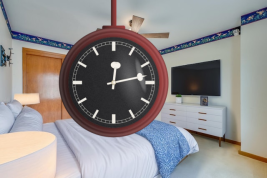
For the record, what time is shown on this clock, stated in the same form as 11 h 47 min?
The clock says 12 h 13 min
